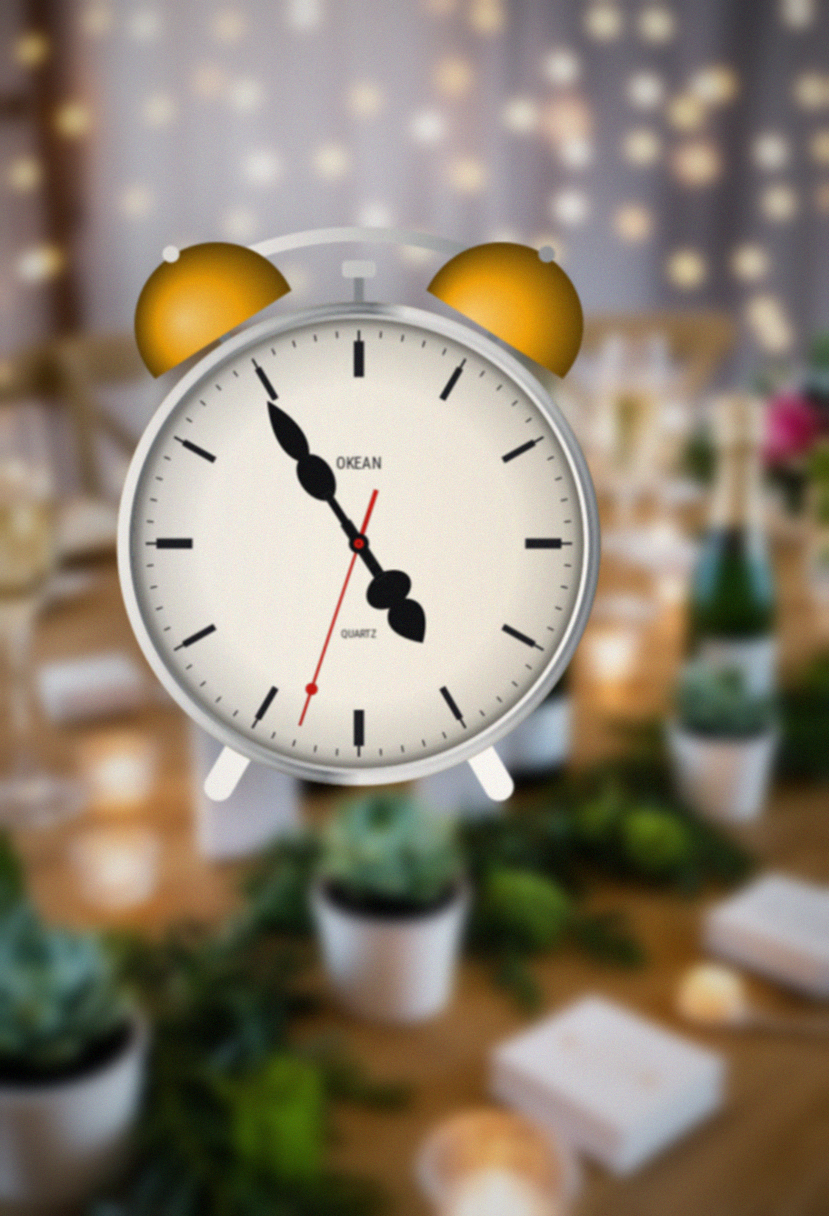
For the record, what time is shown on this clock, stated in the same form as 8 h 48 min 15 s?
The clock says 4 h 54 min 33 s
